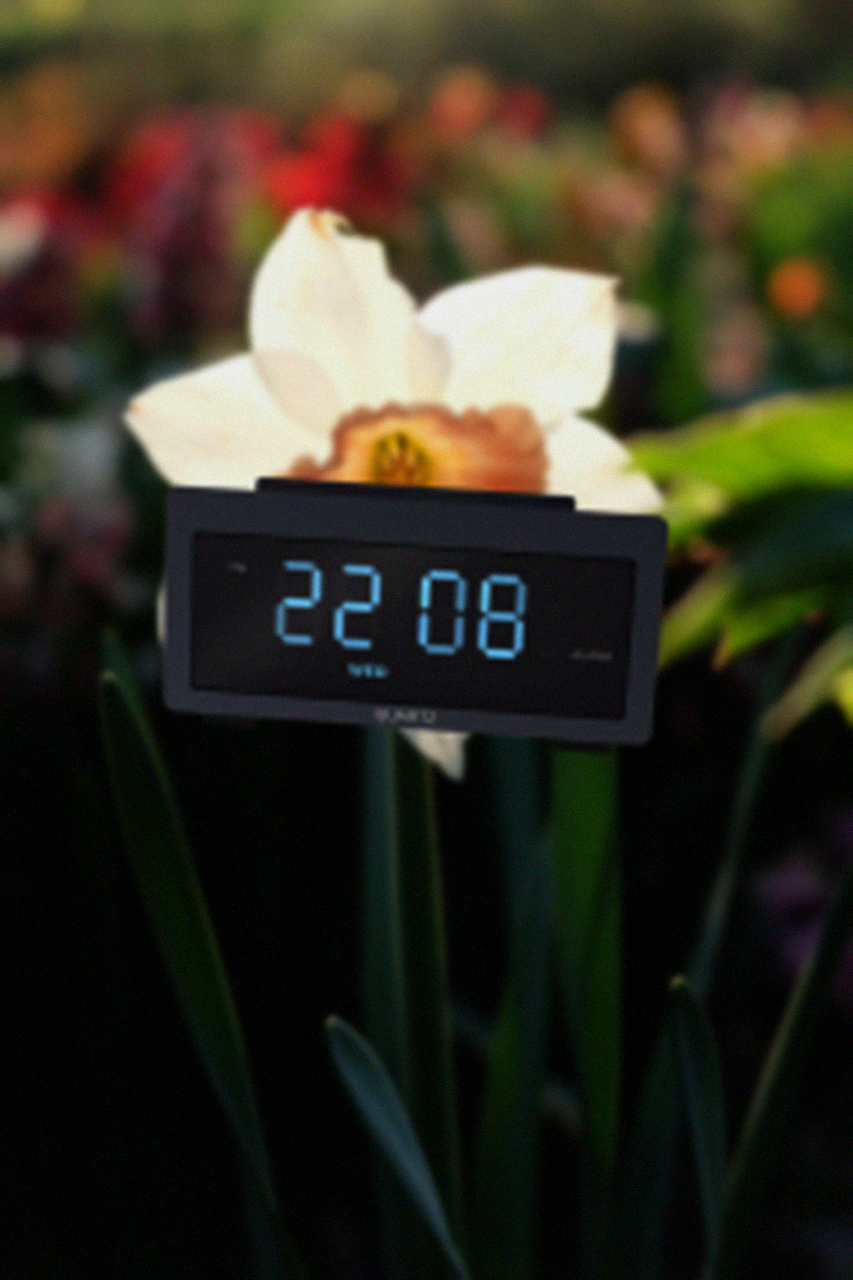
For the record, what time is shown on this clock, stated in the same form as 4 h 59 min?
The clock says 22 h 08 min
